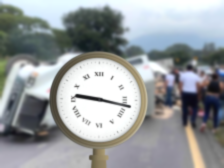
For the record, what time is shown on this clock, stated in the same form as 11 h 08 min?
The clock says 9 h 17 min
